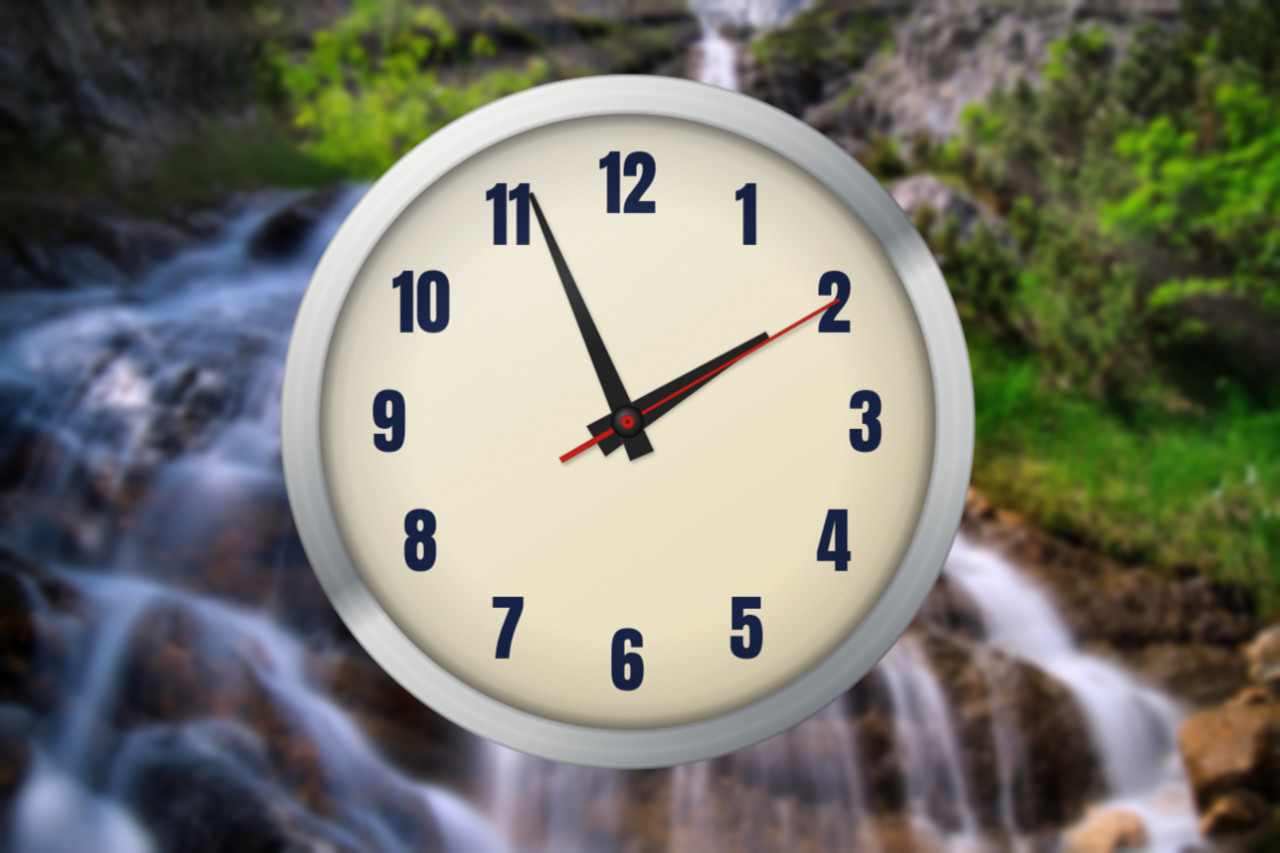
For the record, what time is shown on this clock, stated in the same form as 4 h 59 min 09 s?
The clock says 1 h 56 min 10 s
